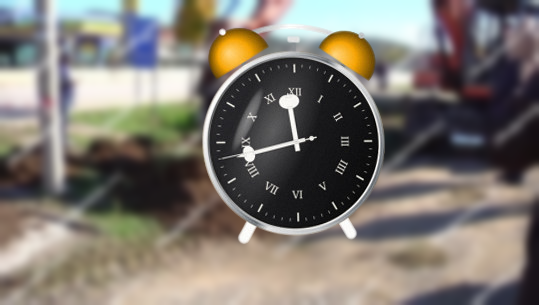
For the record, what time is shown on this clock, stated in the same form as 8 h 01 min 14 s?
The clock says 11 h 42 min 43 s
